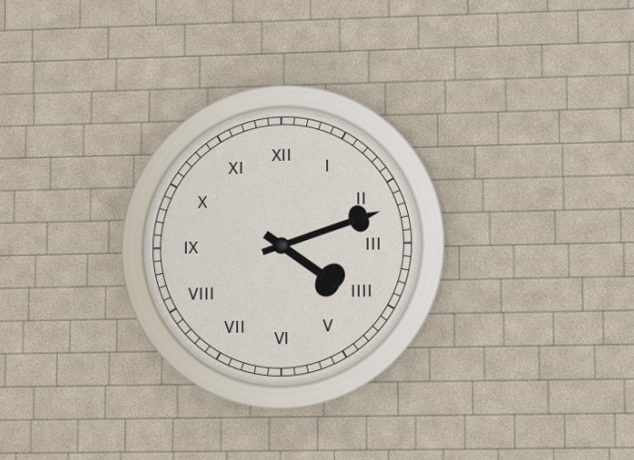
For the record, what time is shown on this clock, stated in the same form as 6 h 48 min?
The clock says 4 h 12 min
